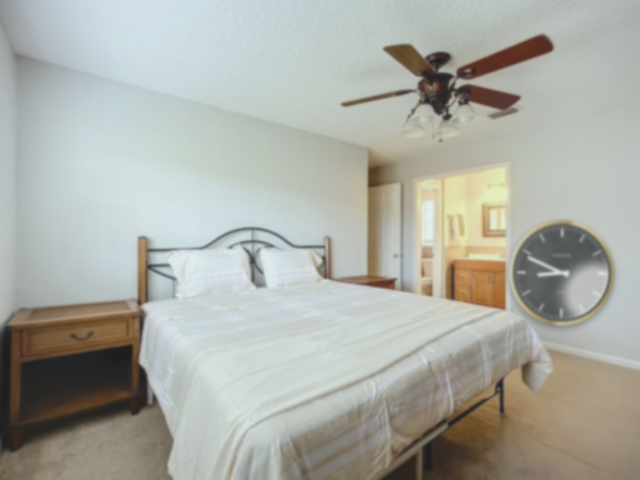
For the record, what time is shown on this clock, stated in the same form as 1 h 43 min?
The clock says 8 h 49 min
